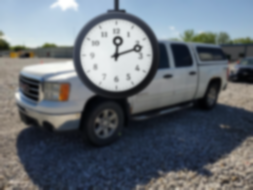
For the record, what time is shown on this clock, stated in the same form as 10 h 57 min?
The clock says 12 h 12 min
